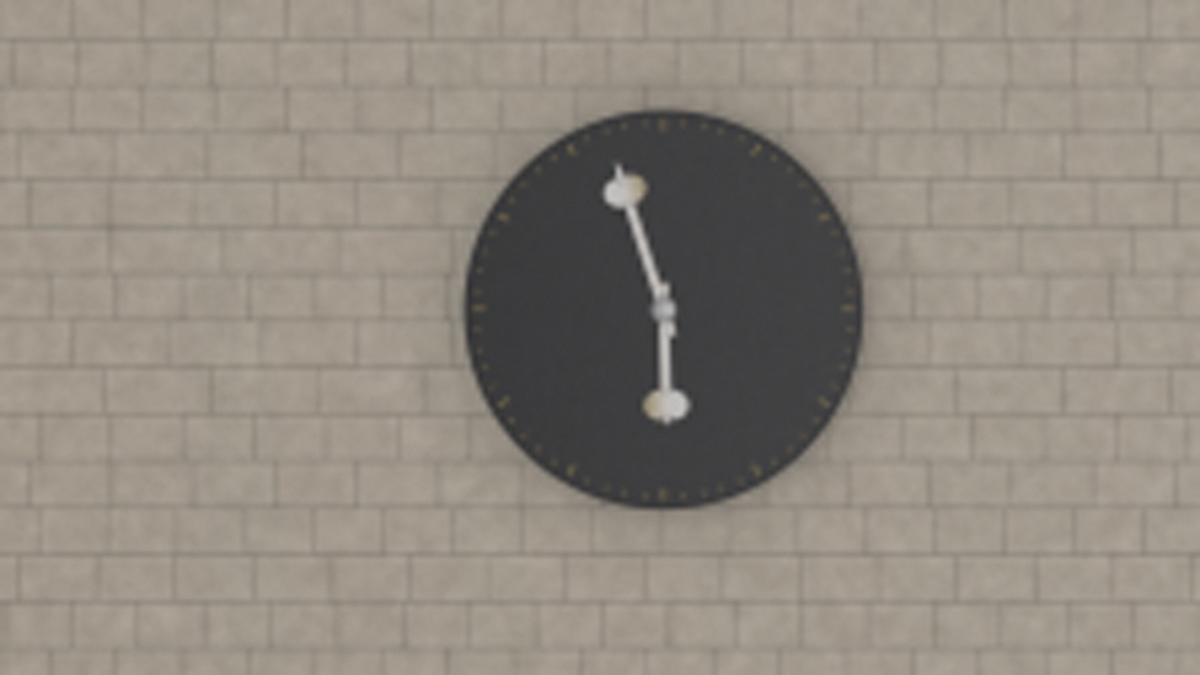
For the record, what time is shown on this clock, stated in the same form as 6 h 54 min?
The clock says 5 h 57 min
